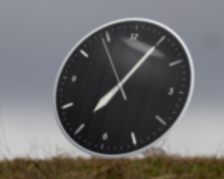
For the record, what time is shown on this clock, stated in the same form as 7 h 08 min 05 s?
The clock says 7 h 04 min 54 s
